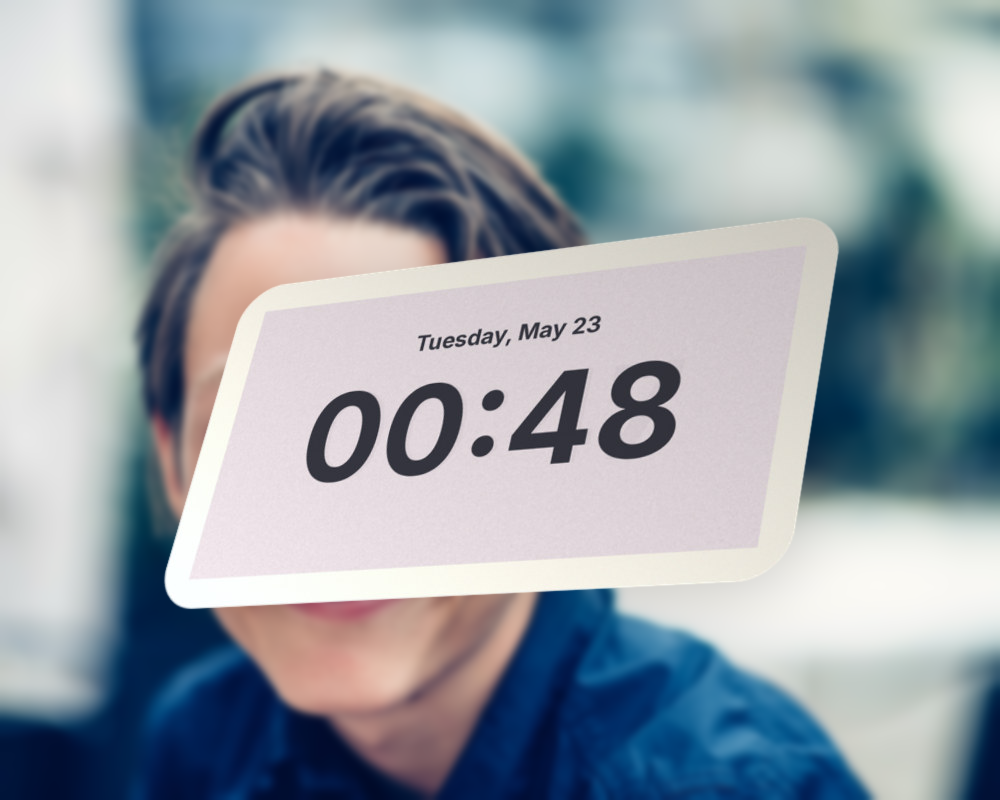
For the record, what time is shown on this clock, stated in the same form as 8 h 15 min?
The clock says 0 h 48 min
